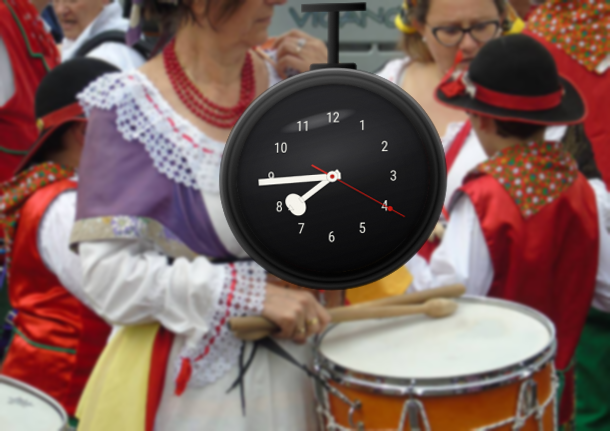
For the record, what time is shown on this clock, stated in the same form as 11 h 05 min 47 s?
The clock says 7 h 44 min 20 s
